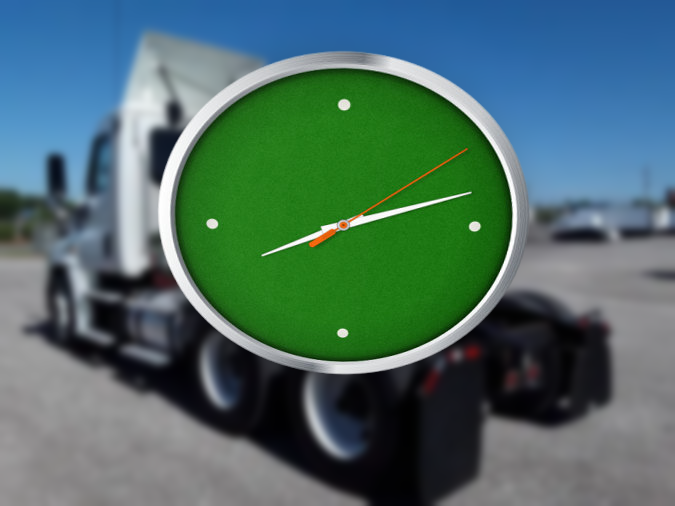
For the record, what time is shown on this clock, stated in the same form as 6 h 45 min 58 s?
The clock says 8 h 12 min 09 s
